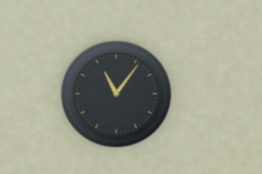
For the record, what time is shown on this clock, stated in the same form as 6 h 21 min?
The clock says 11 h 06 min
